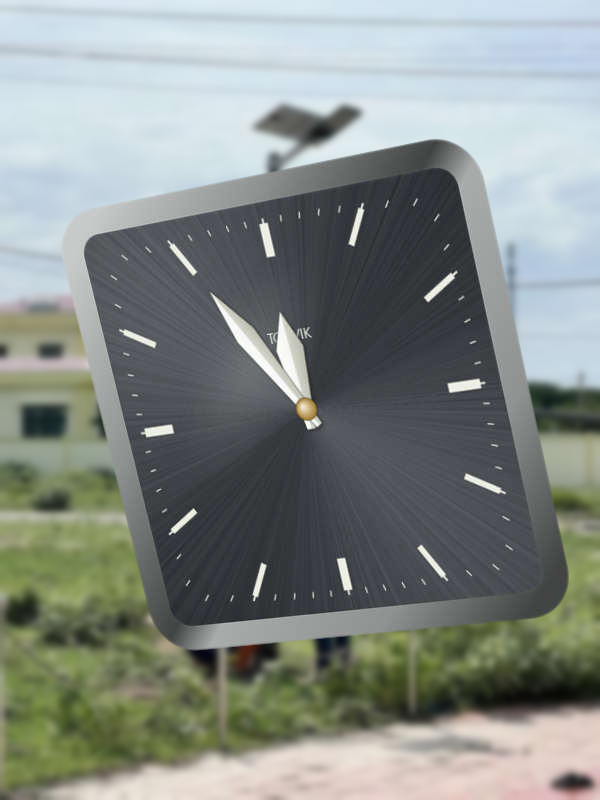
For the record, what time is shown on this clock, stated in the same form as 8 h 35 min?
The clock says 11 h 55 min
